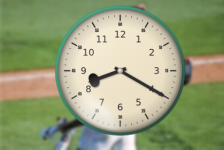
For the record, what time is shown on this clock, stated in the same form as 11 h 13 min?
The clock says 8 h 20 min
